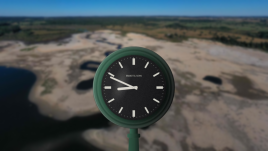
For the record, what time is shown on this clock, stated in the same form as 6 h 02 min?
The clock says 8 h 49 min
